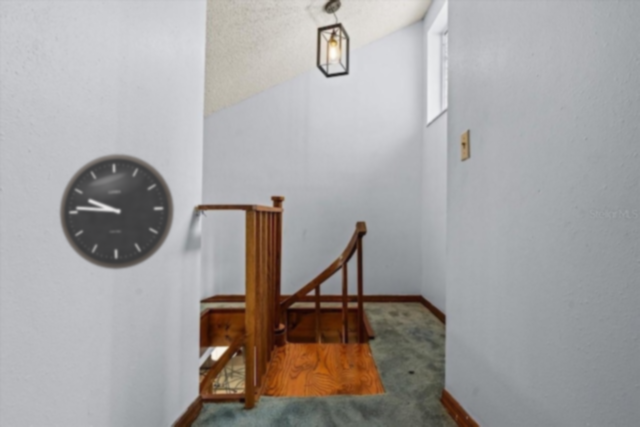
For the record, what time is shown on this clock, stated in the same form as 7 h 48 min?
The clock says 9 h 46 min
